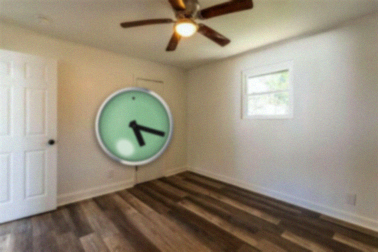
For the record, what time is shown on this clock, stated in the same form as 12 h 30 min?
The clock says 5 h 18 min
